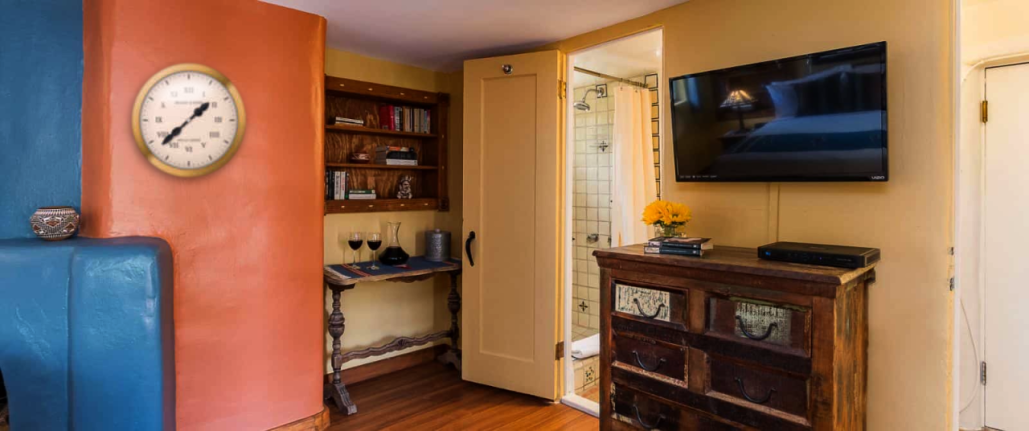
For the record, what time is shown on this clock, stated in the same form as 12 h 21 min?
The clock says 1 h 38 min
